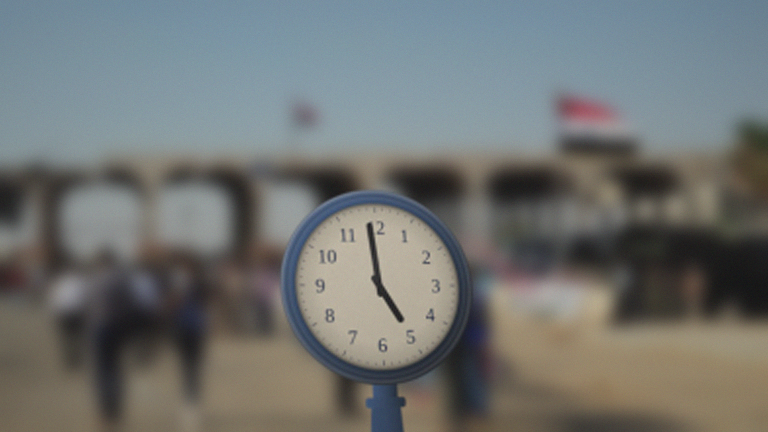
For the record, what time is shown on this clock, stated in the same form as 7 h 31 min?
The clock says 4 h 59 min
